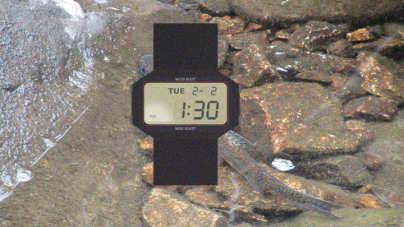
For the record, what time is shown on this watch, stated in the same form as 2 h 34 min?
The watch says 1 h 30 min
